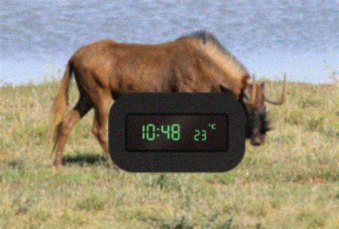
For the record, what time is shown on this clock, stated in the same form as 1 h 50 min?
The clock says 10 h 48 min
